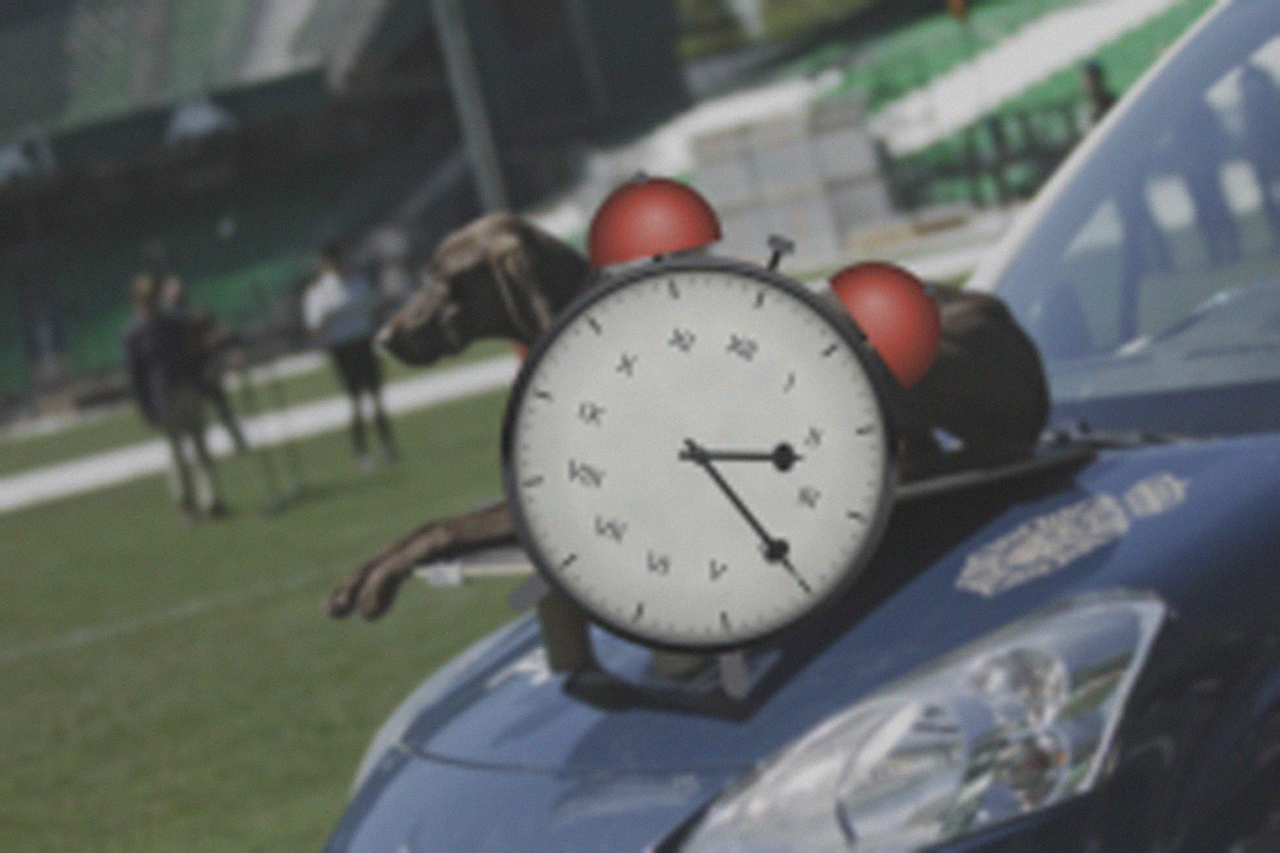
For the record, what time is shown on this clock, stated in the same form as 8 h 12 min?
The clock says 2 h 20 min
